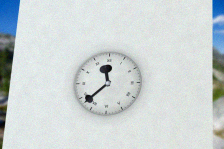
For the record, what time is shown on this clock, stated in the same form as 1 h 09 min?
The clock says 11 h 38 min
